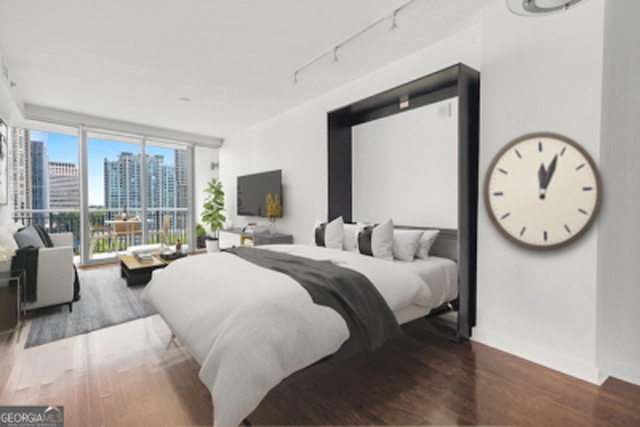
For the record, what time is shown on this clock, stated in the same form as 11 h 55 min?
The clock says 12 h 04 min
